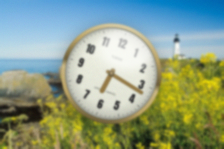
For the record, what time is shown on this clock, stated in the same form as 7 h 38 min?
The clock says 6 h 17 min
